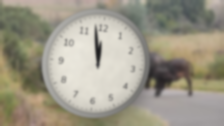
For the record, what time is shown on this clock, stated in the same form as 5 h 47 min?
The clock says 11 h 58 min
